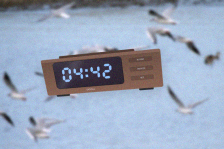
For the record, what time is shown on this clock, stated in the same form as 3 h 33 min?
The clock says 4 h 42 min
